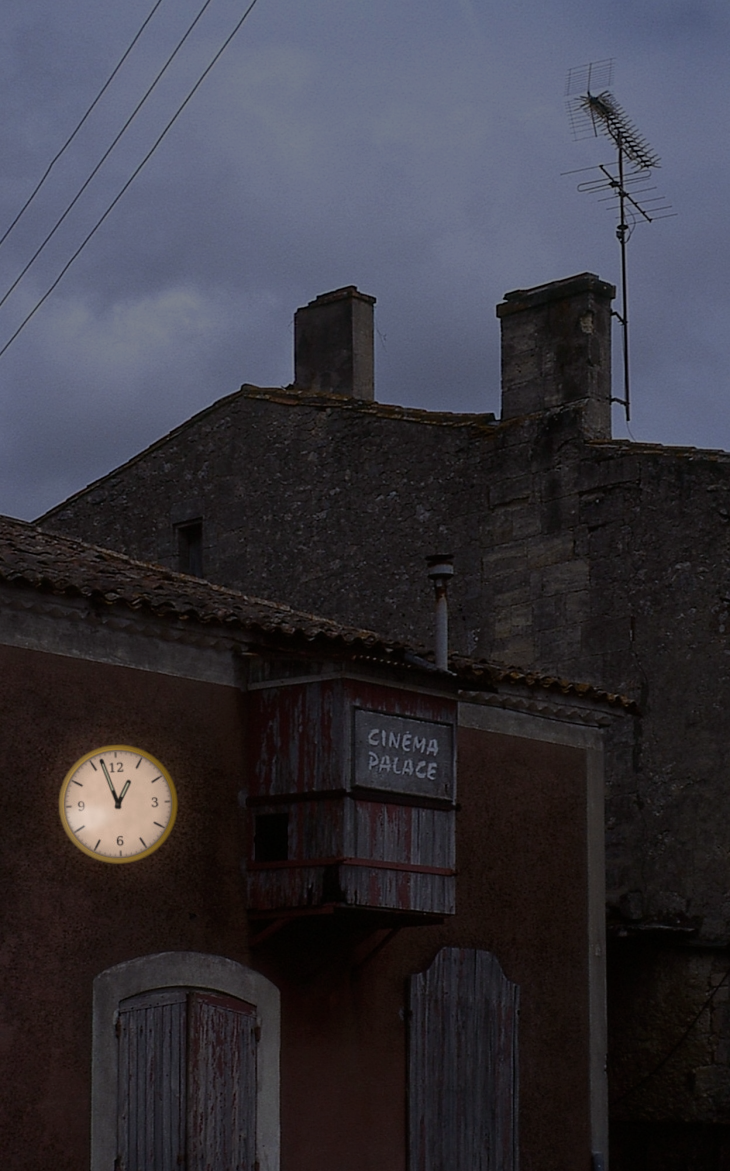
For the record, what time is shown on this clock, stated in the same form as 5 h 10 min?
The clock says 12 h 57 min
